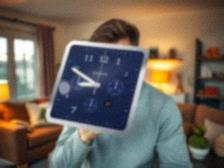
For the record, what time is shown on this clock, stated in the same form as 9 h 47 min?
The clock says 8 h 49 min
